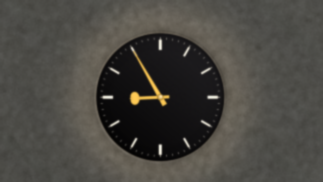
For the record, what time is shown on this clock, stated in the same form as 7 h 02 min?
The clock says 8 h 55 min
